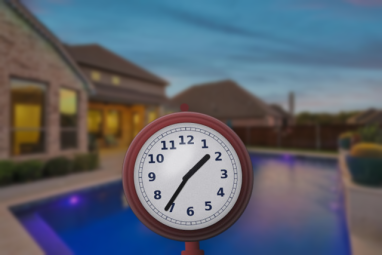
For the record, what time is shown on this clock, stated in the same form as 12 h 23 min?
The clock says 1 h 36 min
